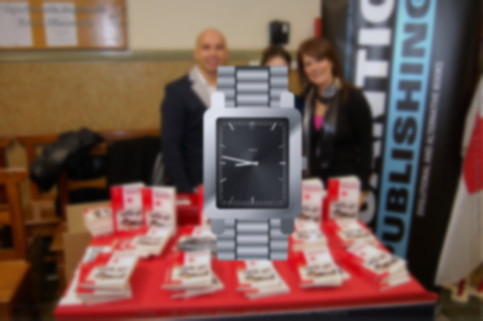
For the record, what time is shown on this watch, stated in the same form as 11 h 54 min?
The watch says 8 h 47 min
